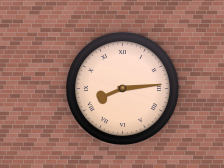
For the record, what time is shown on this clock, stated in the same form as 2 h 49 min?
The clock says 8 h 14 min
